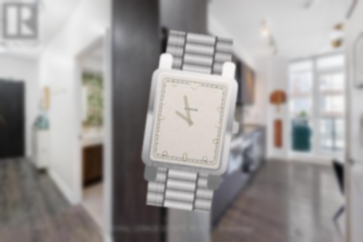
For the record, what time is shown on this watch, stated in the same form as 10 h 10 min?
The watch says 9 h 57 min
